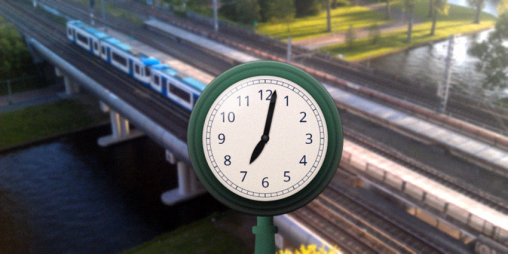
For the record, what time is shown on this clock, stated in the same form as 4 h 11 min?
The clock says 7 h 02 min
